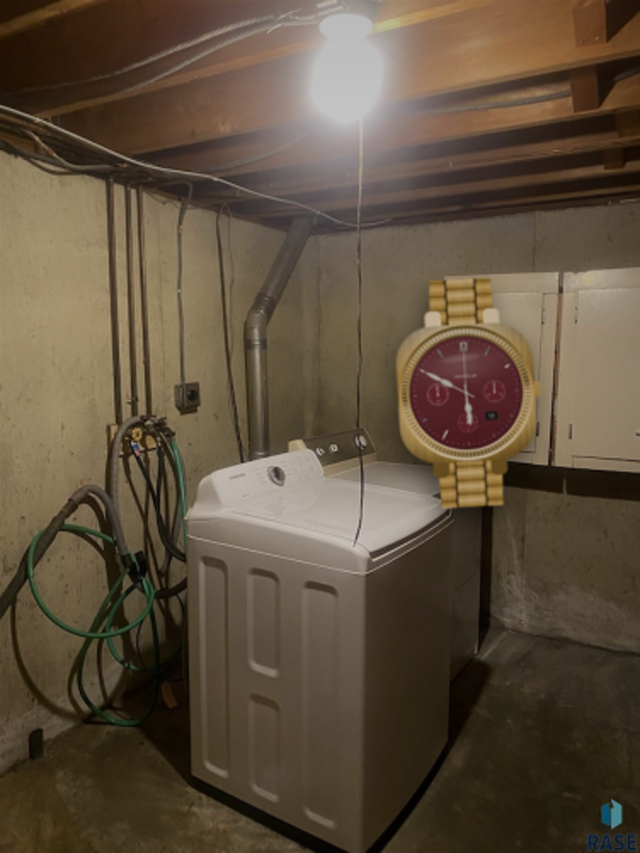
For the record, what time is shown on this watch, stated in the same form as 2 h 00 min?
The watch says 5 h 50 min
